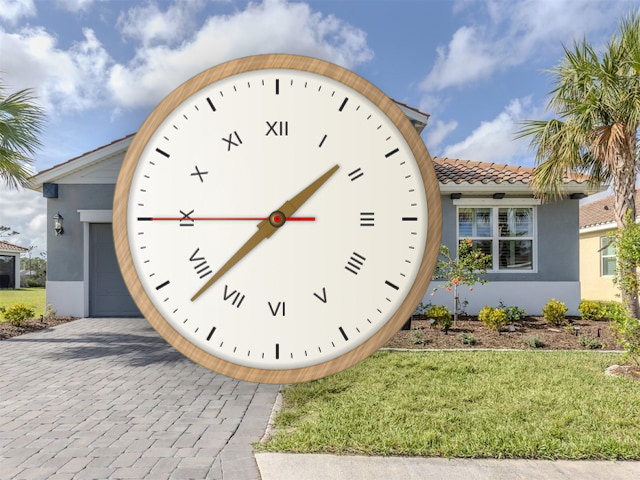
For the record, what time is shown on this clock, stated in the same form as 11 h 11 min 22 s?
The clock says 1 h 37 min 45 s
